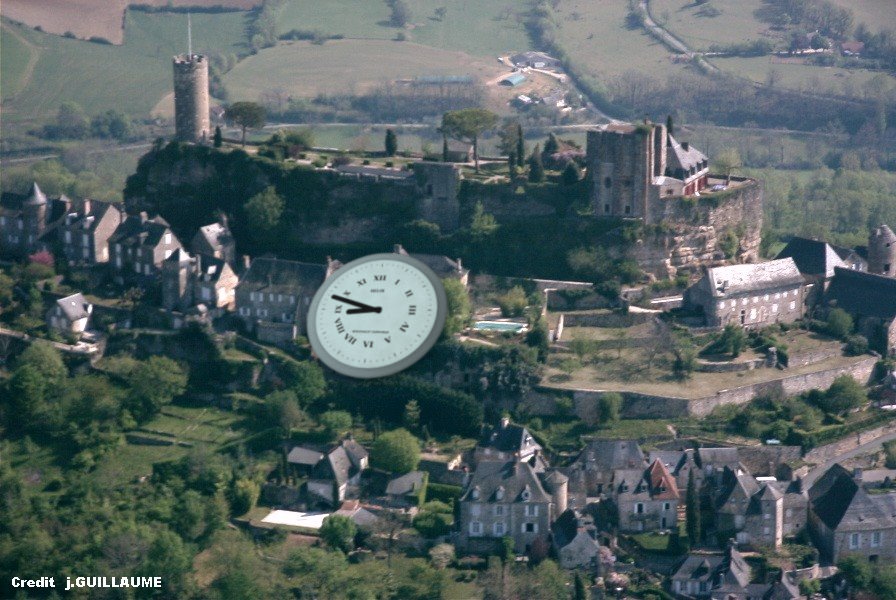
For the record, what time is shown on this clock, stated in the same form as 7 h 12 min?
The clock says 8 h 48 min
